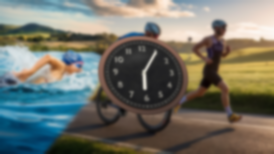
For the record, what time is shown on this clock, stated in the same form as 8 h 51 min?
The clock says 6 h 05 min
